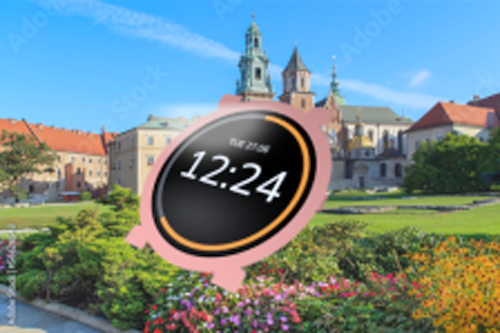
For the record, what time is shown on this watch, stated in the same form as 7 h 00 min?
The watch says 12 h 24 min
